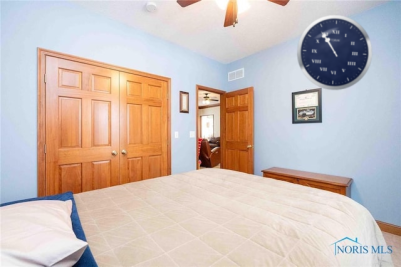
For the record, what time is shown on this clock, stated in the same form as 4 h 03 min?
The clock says 10 h 54 min
